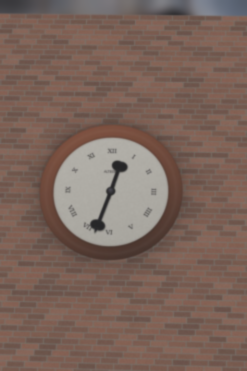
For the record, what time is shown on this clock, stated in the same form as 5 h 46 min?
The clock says 12 h 33 min
